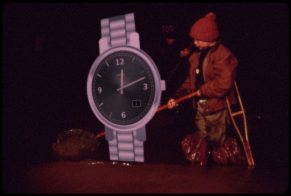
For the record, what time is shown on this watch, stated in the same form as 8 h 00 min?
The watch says 12 h 12 min
